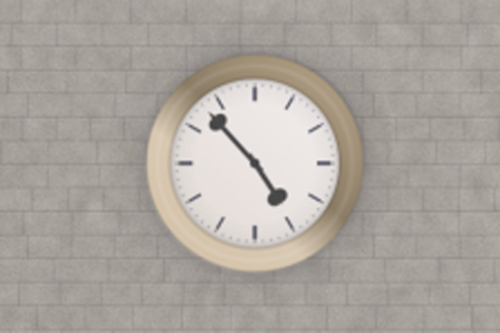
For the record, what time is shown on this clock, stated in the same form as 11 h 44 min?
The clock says 4 h 53 min
